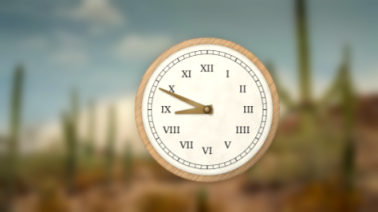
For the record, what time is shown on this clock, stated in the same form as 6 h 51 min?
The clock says 8 h 49 min
